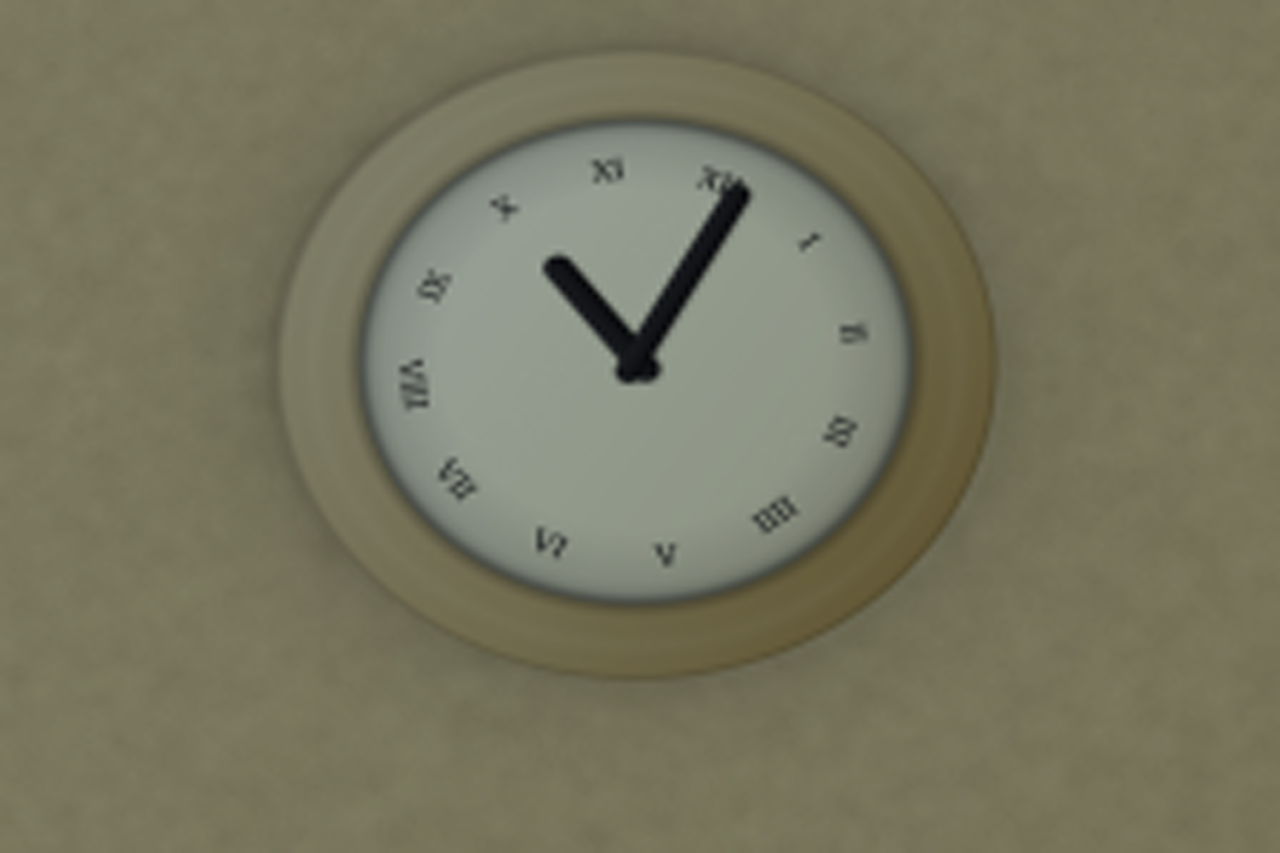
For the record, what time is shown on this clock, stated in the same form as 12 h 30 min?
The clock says 10 h 01 min
